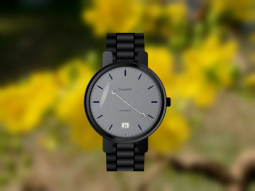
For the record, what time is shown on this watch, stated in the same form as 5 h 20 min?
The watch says 10 h 21 min
